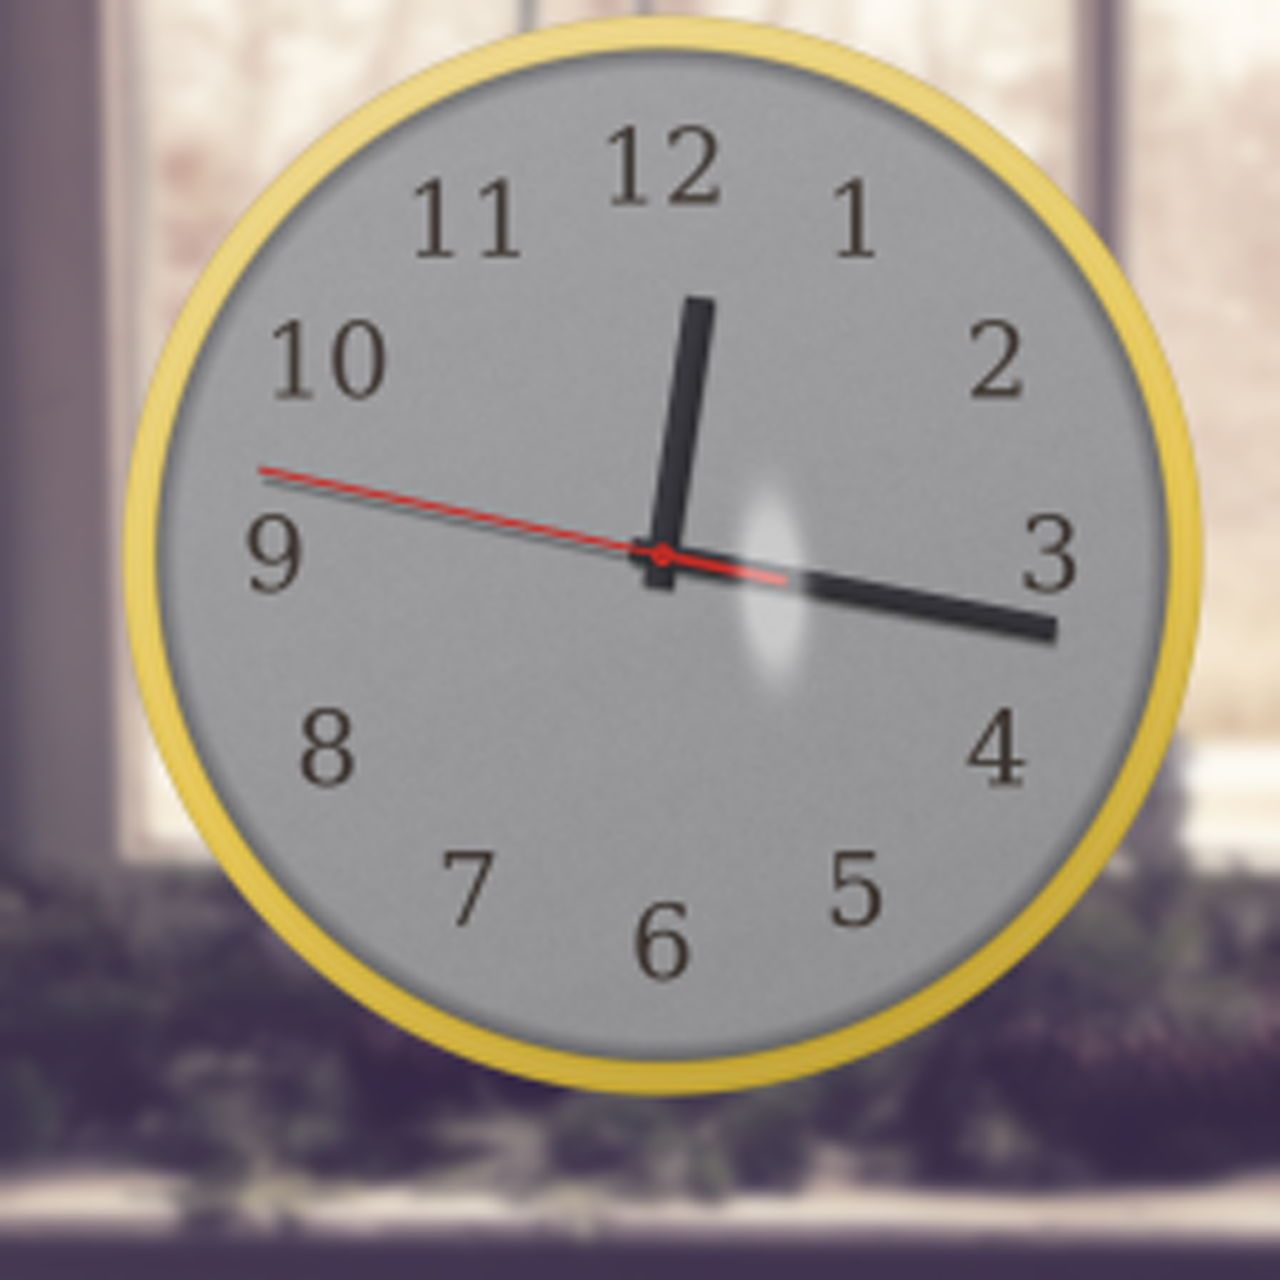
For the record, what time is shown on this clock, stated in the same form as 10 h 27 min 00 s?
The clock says 12 h 16 min 47 s
